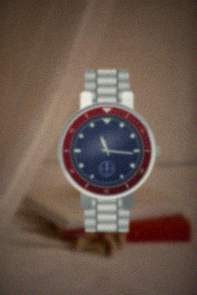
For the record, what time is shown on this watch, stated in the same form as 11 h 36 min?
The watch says 11 h 16 min
